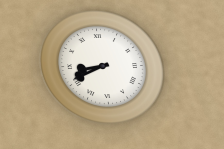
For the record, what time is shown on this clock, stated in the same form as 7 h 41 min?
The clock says 8 h 41 min
